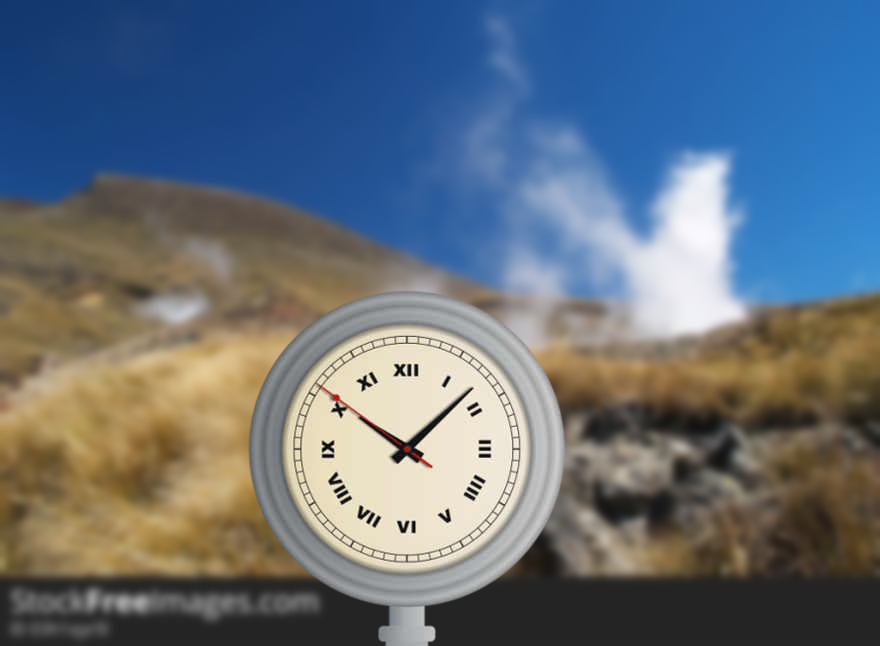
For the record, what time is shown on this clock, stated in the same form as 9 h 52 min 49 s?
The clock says 10 h 07 min 51 s
